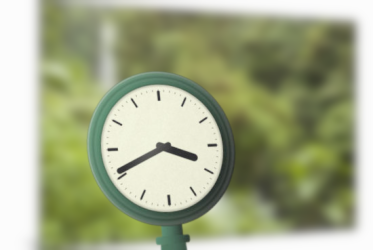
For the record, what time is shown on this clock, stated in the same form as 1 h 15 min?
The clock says 3 h 41 min
